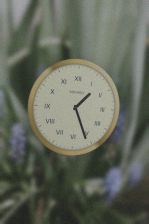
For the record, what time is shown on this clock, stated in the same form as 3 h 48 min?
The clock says 1 h 26 min
